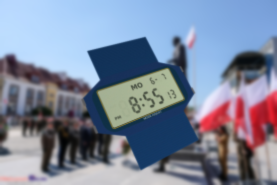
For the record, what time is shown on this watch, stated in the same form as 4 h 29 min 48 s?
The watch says 8 h 55 min 13 s
